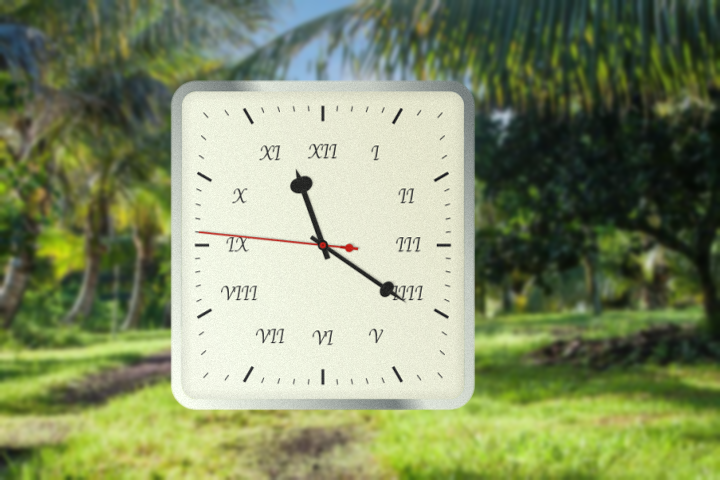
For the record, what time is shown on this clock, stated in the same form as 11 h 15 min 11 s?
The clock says 11 h 20 min 46 s
